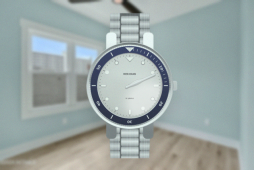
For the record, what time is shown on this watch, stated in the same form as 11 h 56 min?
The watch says 2 h 11 min
